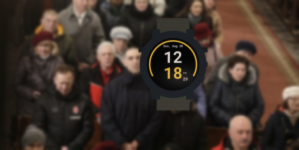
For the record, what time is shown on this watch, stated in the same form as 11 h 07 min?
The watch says 12 h 18 min
